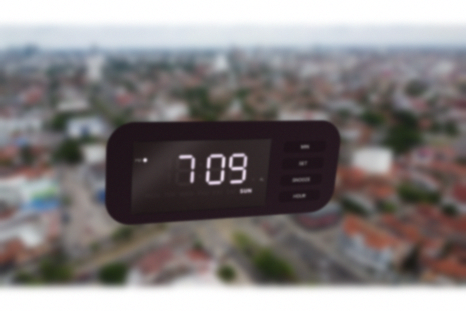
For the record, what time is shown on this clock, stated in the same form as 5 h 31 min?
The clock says 7 h 09 min
